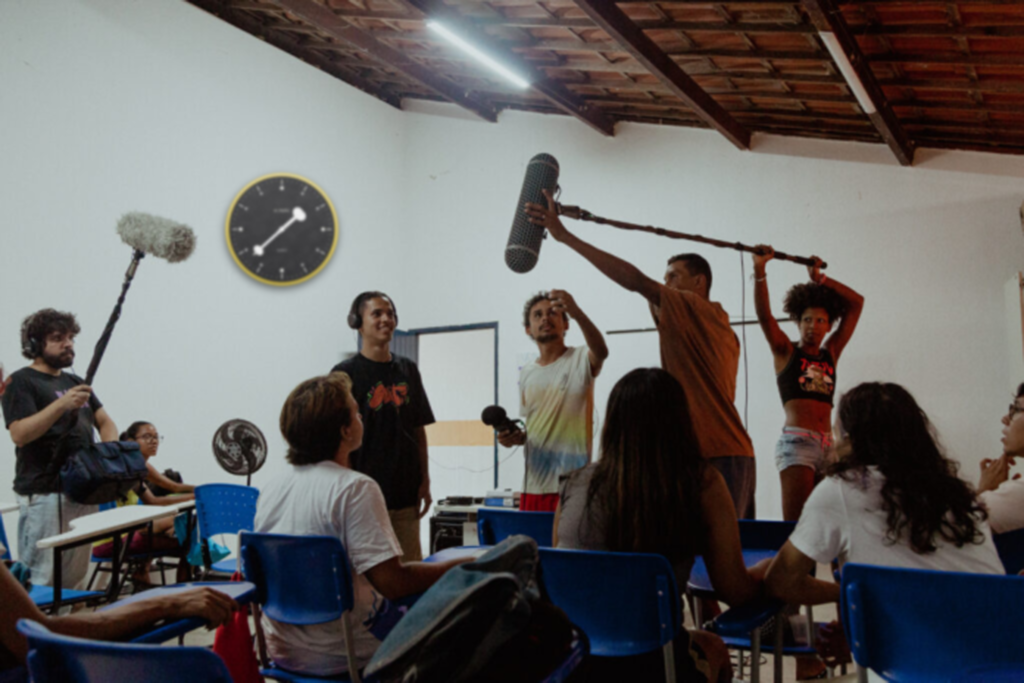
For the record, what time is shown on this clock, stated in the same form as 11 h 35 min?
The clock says 1 h 38 min
